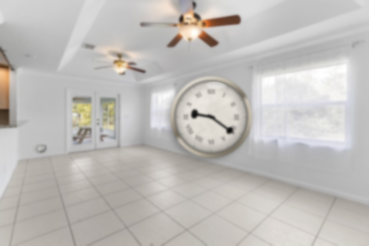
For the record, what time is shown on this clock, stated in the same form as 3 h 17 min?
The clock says 9 h 21 min
